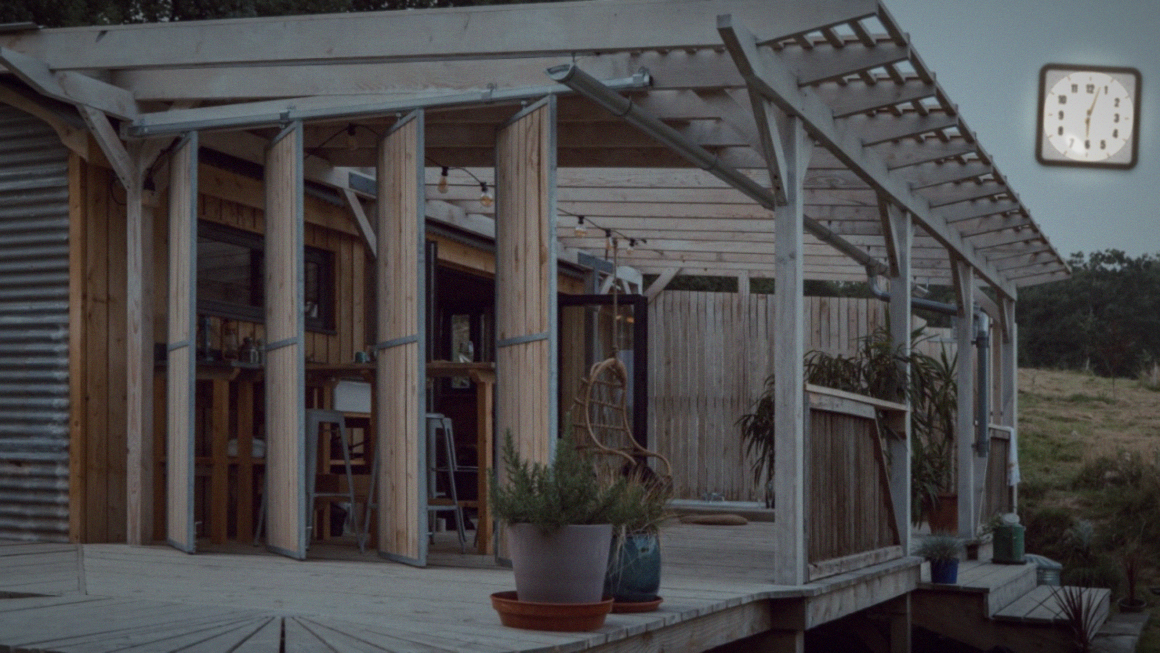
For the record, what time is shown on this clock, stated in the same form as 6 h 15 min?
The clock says 6 h 03 min
